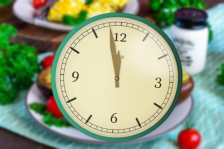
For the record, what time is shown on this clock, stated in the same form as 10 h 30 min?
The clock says 11 h 58 min
